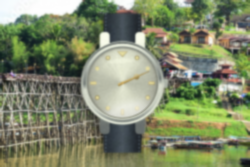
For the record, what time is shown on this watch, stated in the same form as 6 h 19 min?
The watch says 2 h 11 min
